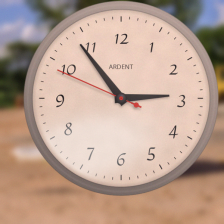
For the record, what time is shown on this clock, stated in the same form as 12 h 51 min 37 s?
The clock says 2 h 53 min 49 s
